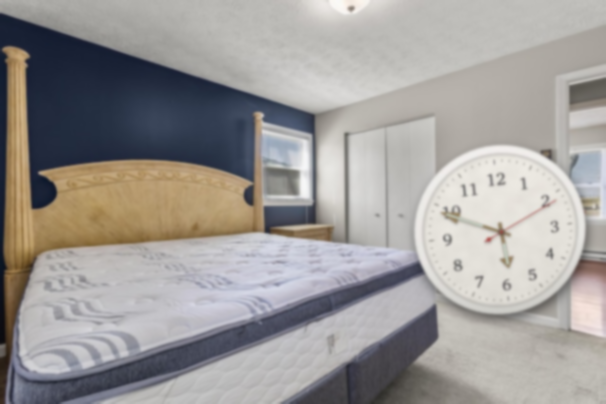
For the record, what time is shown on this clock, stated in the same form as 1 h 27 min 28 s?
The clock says 5 h 49 min 11 s
